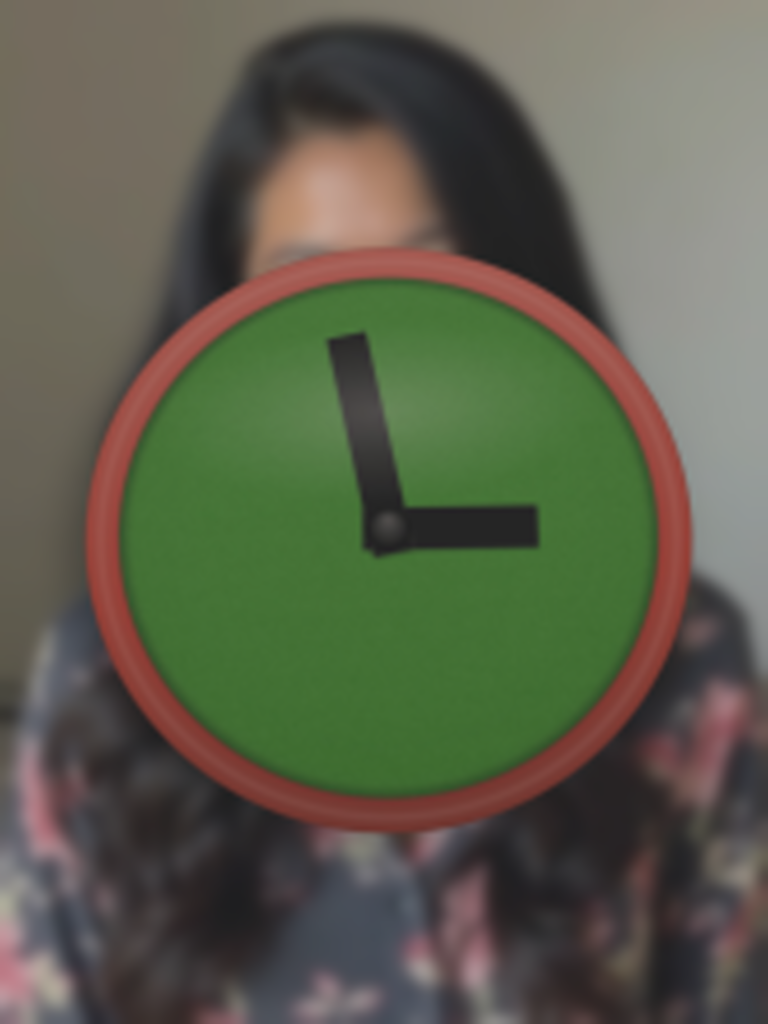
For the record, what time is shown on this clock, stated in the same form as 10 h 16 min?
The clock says 2 h 58 min
